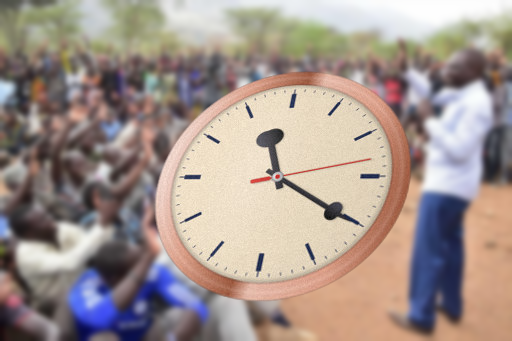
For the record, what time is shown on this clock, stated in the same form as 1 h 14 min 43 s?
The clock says 11 h 20 min 13 s
